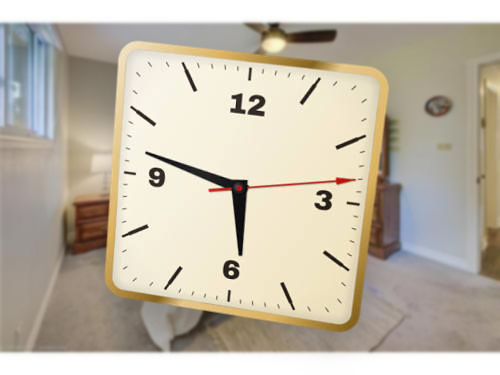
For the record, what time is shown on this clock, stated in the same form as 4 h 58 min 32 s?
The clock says 5 h 47 min 13 s
